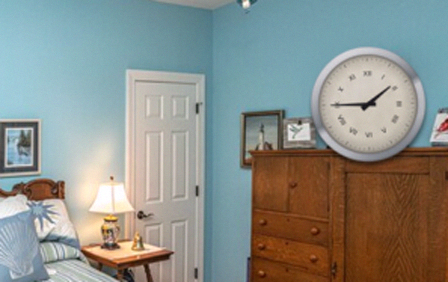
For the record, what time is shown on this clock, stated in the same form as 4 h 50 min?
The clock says 1 h 45 min
